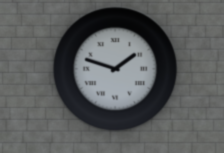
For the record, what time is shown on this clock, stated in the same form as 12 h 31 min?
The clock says 1 h 48 min
